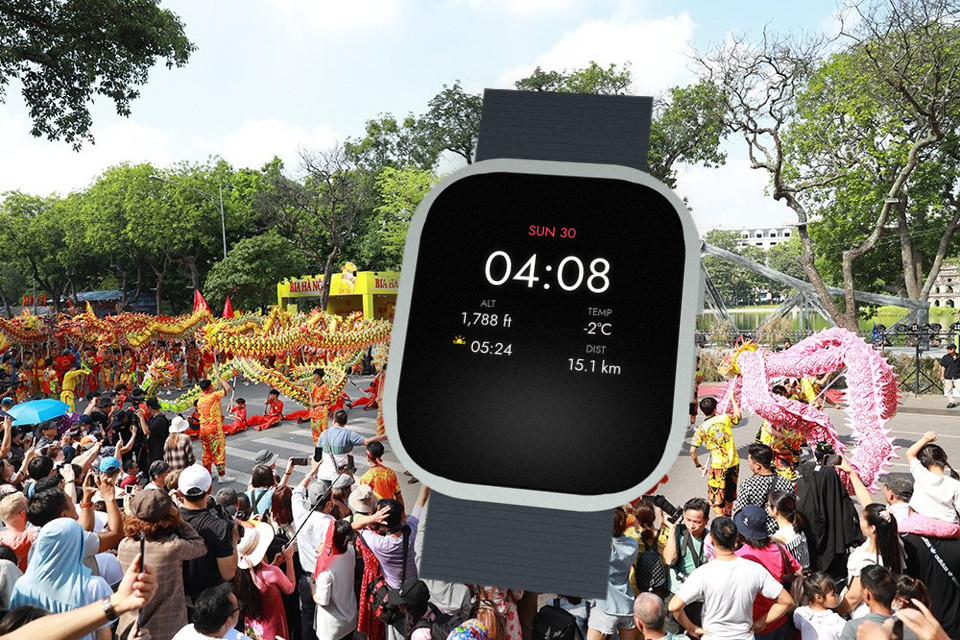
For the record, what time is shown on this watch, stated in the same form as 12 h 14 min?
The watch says 4 h 08 min
